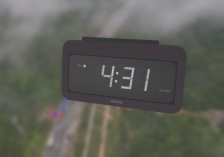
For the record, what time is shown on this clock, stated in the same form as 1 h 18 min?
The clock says 4 h 31 min
